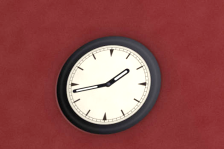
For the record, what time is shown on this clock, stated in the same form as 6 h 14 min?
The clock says 1 h 43 min
